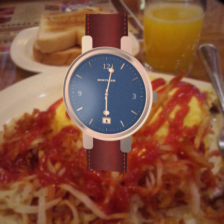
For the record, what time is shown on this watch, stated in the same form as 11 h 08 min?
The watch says 6 h 02 min
